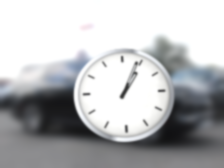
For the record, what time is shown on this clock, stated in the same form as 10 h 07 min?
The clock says 1 h 04 min
